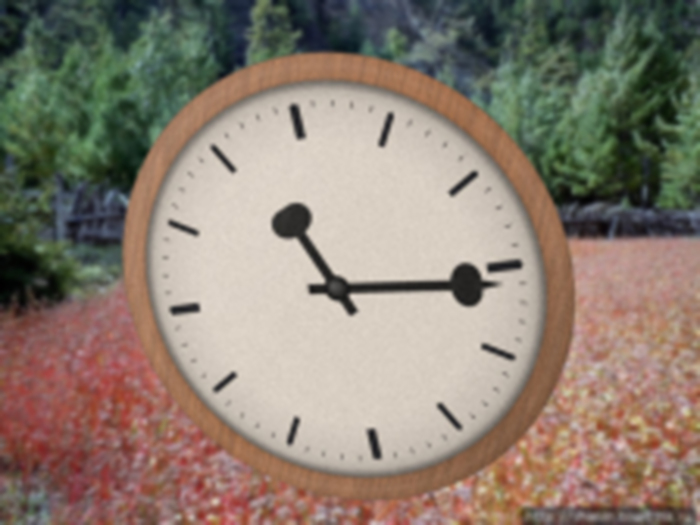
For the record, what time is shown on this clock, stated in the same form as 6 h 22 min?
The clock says 11 h 16 min
